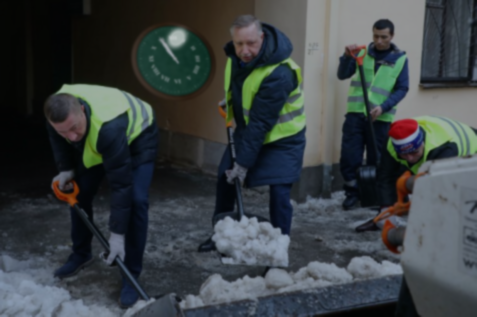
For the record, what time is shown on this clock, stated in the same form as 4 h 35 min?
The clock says 10 h 55 min
